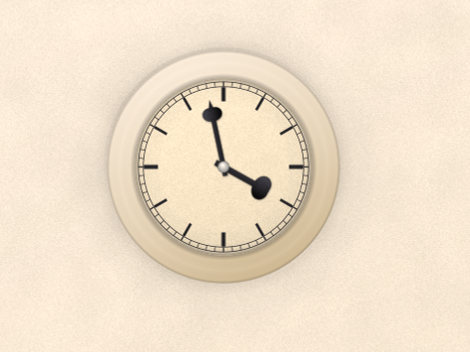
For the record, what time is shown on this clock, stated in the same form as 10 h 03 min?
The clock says 3 h 58 min
